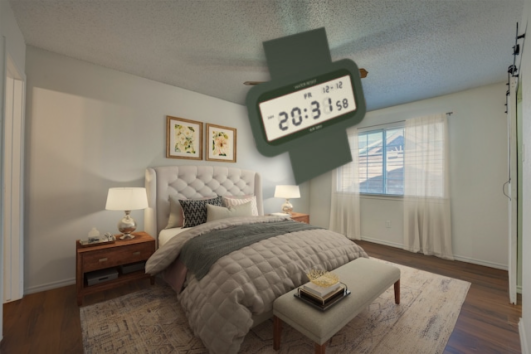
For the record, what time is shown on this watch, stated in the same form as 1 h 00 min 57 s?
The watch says 20 h 31 min 58 s
